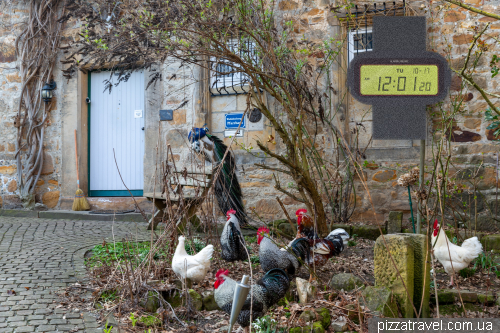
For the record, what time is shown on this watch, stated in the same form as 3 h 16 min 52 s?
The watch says 12 h 01 min 20 s
